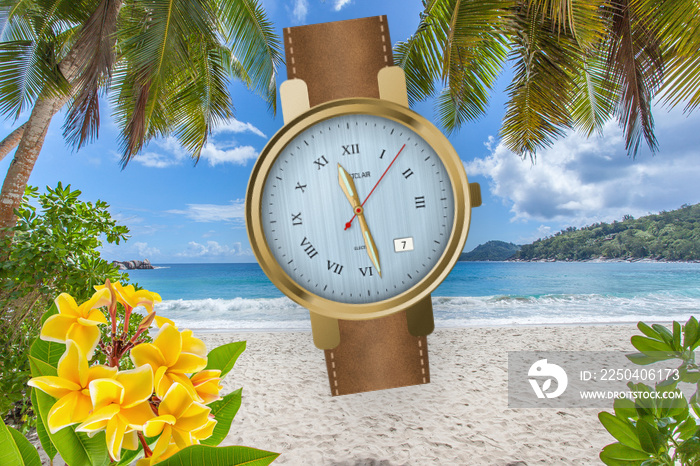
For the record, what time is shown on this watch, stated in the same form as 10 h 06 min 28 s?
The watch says 11 h 28 min 07 s
